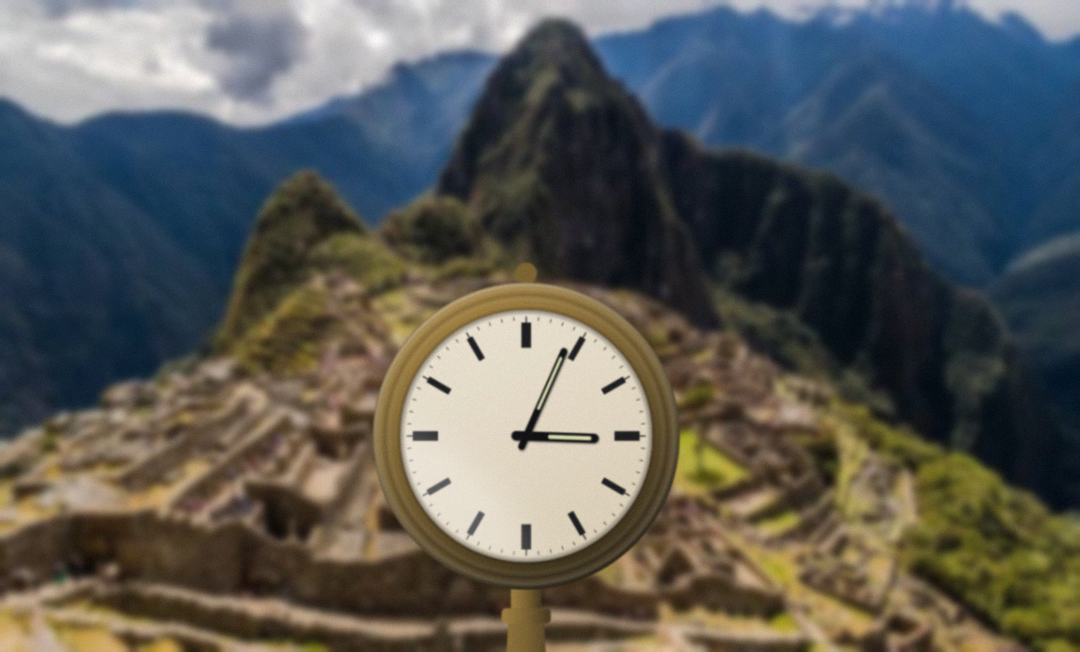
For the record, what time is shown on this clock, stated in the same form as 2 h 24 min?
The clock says 3 h 04 min
